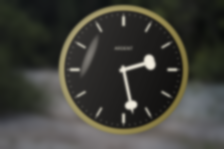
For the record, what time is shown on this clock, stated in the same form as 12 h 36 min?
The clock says 2 h 28 min
